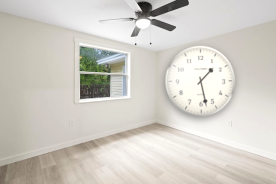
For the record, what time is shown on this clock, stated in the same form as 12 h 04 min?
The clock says 1 h 28 min
